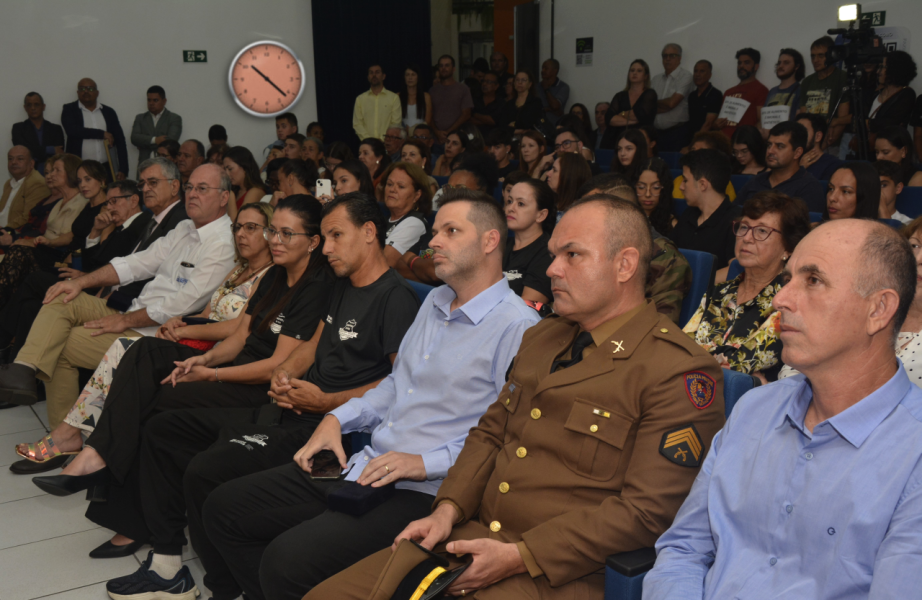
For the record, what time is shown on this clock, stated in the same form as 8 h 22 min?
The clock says 10 h 22 min
